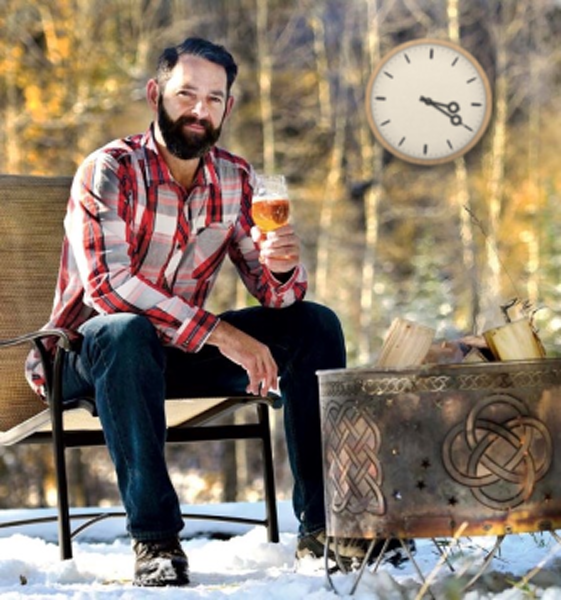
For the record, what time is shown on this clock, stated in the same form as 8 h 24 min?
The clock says 3 h 20 min
